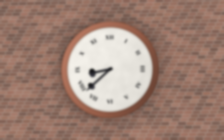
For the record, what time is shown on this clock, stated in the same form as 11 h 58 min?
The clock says 8 h 38 min
